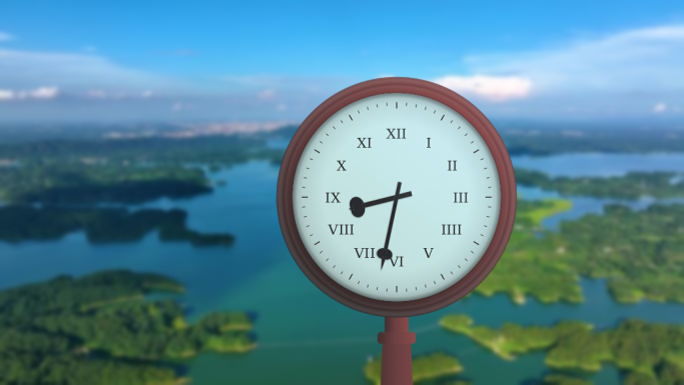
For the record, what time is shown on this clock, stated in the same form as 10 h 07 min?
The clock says 8 h 32 min
